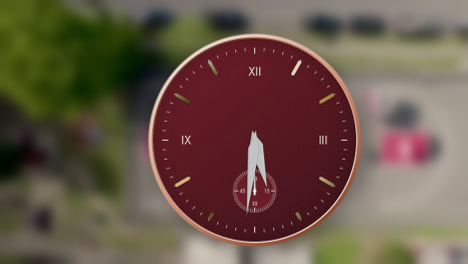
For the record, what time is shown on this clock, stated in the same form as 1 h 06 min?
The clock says 5 h 31 min
